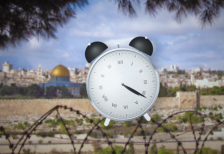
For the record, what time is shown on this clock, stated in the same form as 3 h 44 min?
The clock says 4 h 21 min
